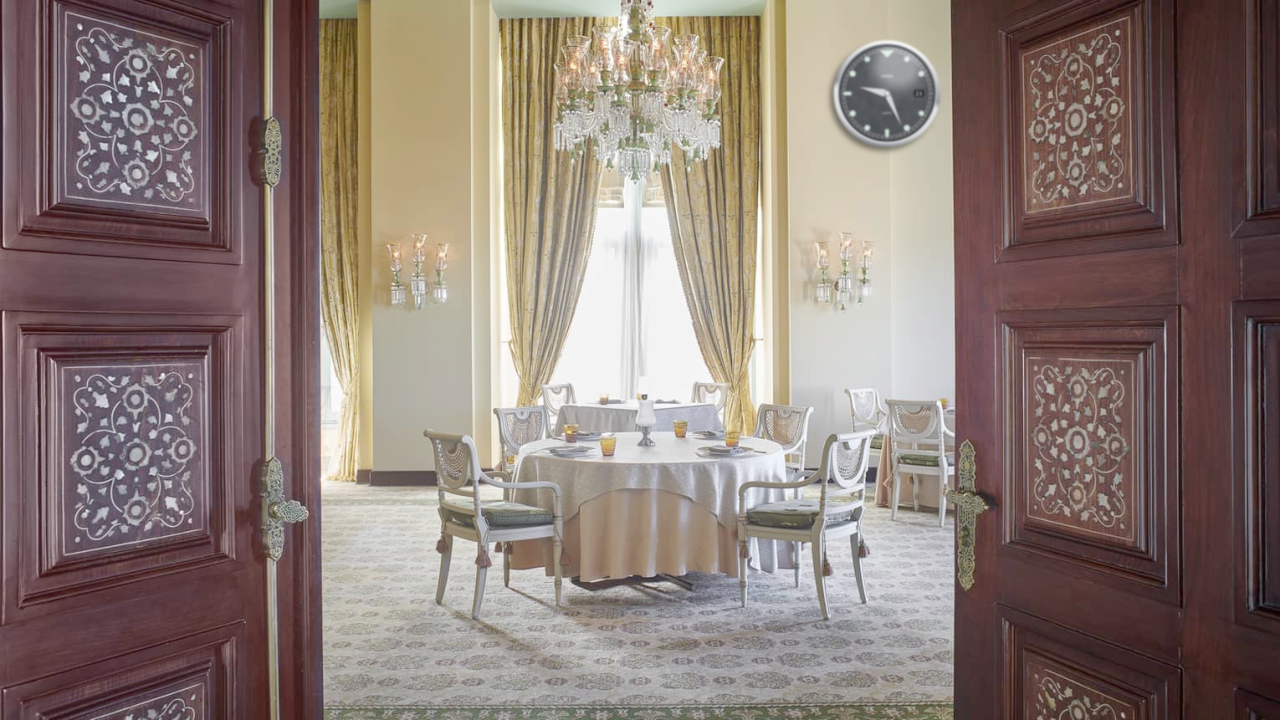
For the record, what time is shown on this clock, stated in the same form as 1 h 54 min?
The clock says 9 h 26 min
